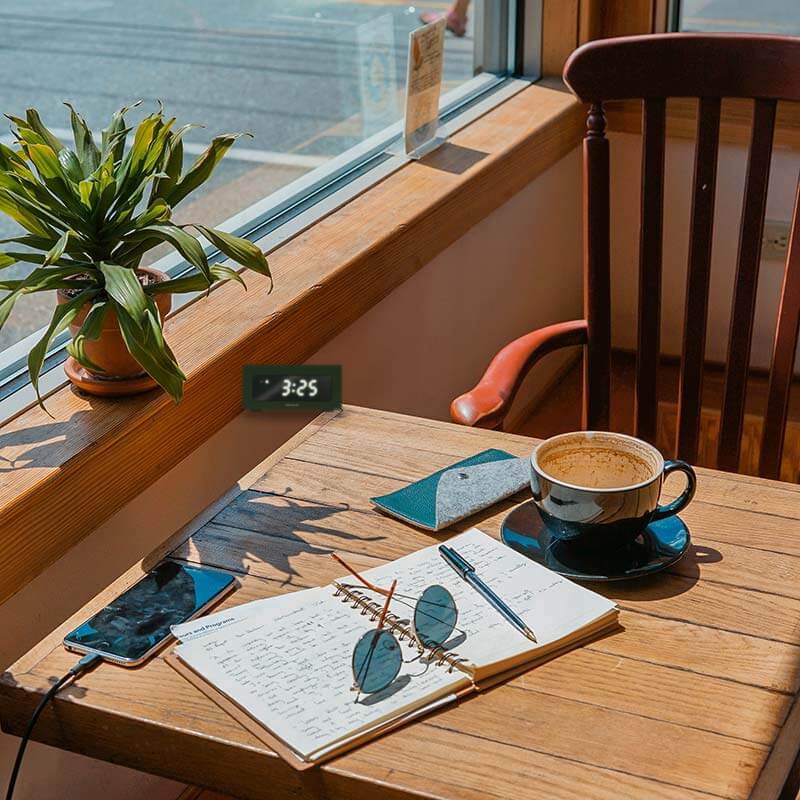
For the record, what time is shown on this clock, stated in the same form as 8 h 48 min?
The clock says 3 h 25 min
